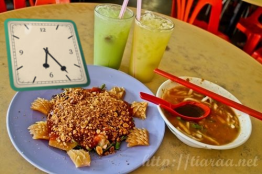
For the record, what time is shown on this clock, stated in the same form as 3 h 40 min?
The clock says 6 h 24 min
